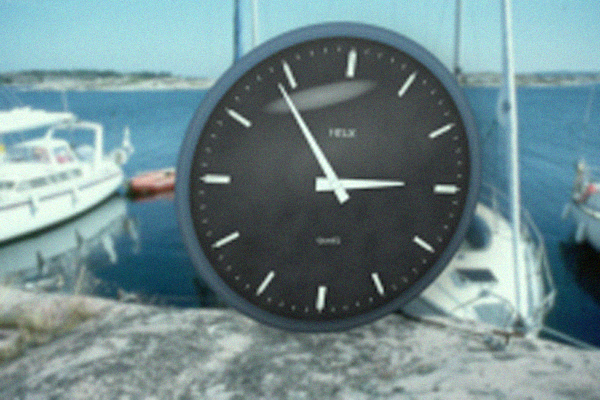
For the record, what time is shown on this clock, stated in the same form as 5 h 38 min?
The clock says 2 h 54 min
